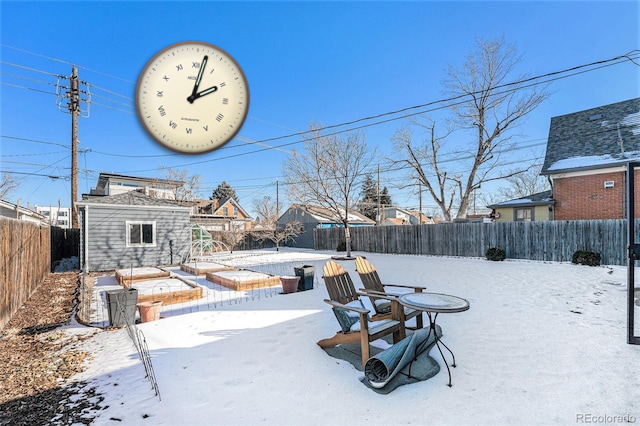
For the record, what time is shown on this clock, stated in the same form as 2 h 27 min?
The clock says 2 h 02 min
